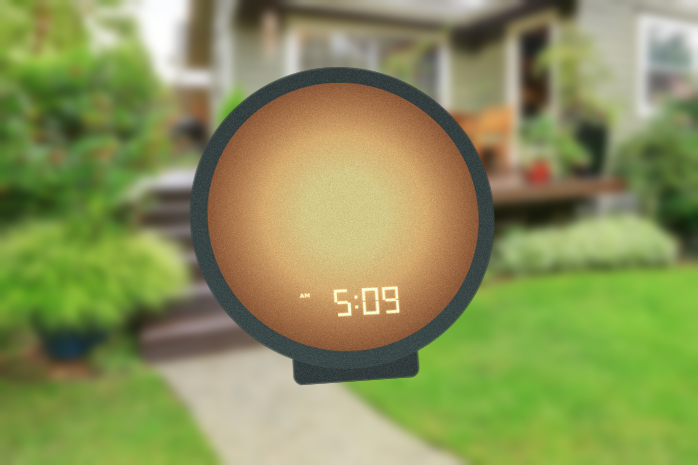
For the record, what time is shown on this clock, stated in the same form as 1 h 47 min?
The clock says 5 h 09 min
